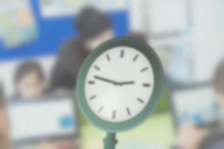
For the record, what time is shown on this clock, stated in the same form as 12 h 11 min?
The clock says 2 h 47 min
